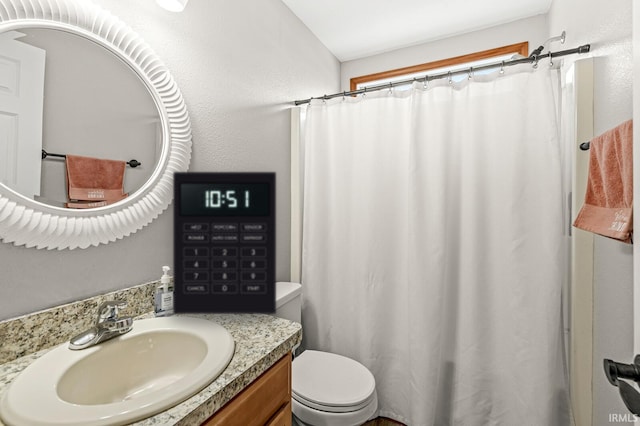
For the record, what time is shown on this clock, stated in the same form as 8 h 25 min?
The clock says 10 h 51 min
